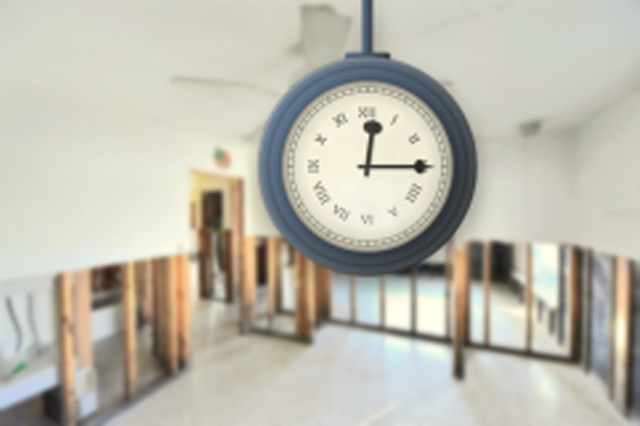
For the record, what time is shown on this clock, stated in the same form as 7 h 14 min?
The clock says 12 h 15 min
